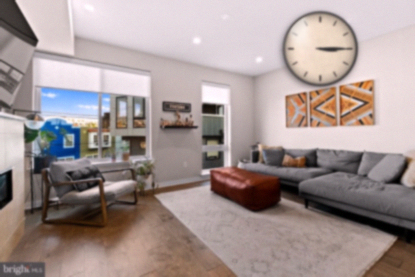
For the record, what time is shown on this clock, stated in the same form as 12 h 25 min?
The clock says 3 h 15 min
